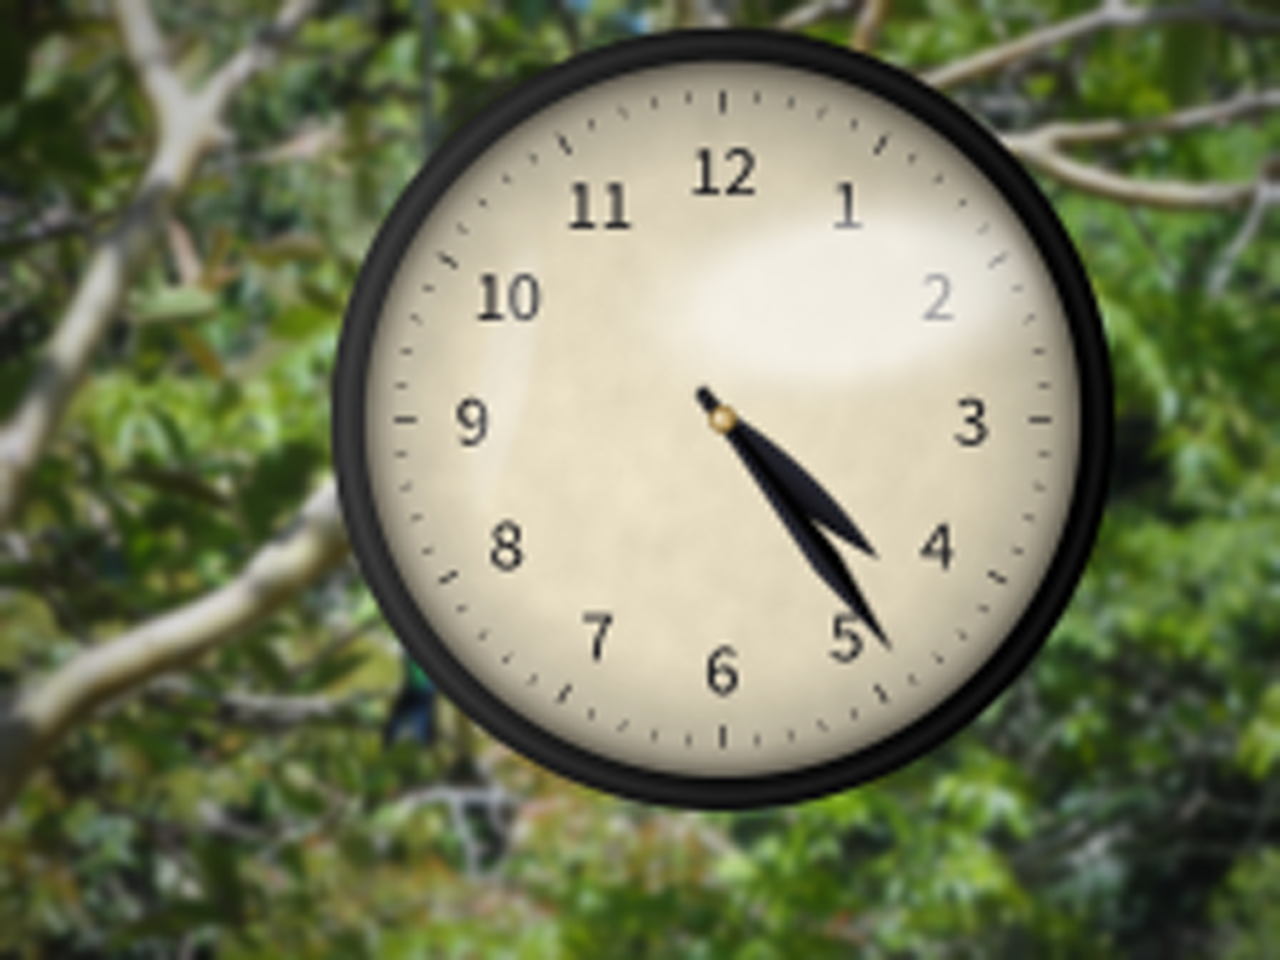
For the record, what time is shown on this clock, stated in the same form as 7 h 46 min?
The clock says 4 h 24 min
